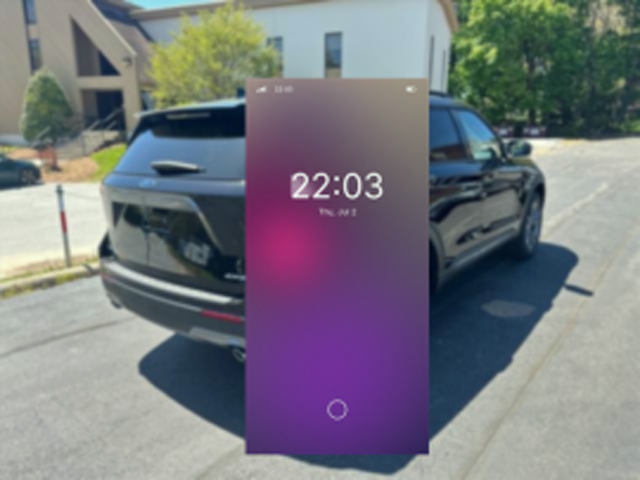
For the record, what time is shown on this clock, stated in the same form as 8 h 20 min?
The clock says 22 h 03 min
